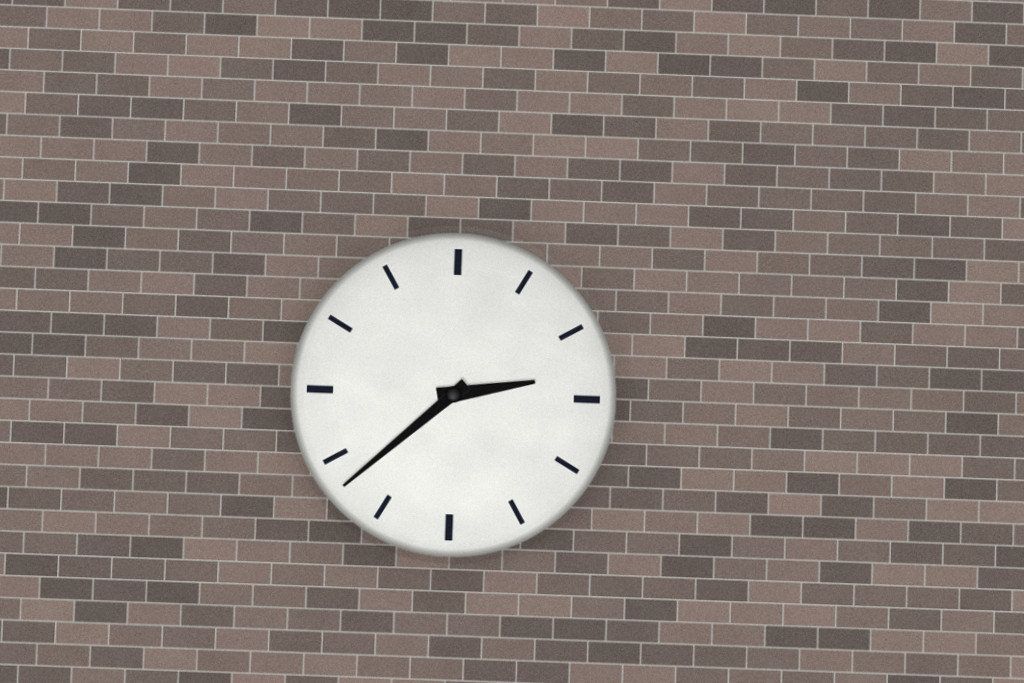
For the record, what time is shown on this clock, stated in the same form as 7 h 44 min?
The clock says 2 h 38 min
